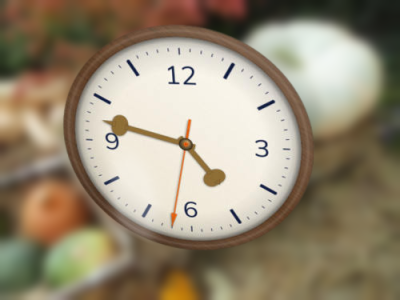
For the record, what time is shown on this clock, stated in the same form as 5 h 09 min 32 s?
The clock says 4 h 47 min 32 s
